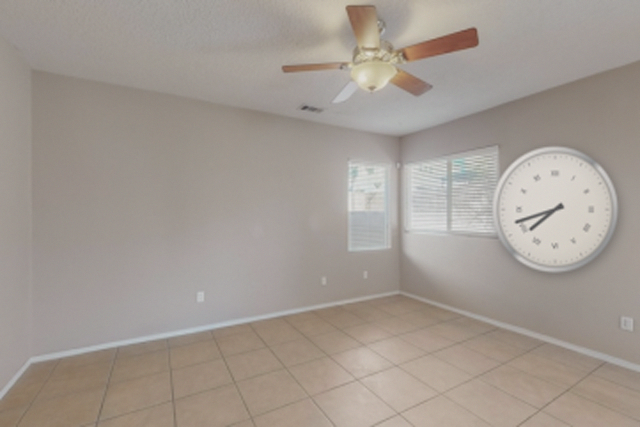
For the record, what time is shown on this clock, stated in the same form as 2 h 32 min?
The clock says 7 h 42 min
